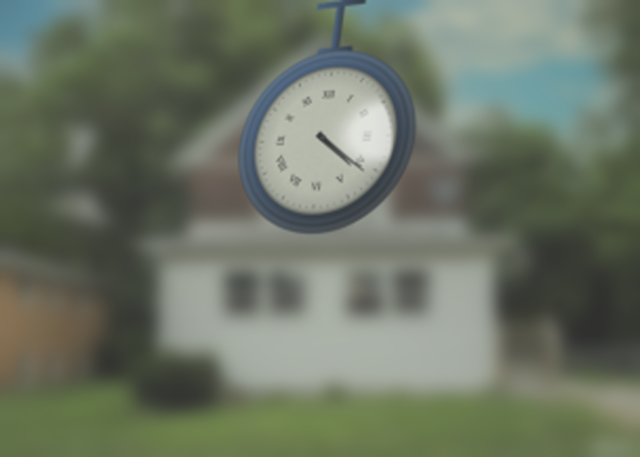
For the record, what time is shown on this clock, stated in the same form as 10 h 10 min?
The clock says 4 h 21 min
